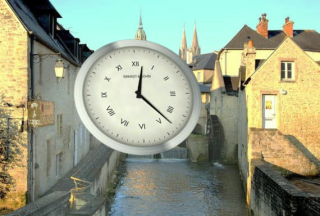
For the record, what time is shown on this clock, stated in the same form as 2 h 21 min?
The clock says 12 h 23 min
